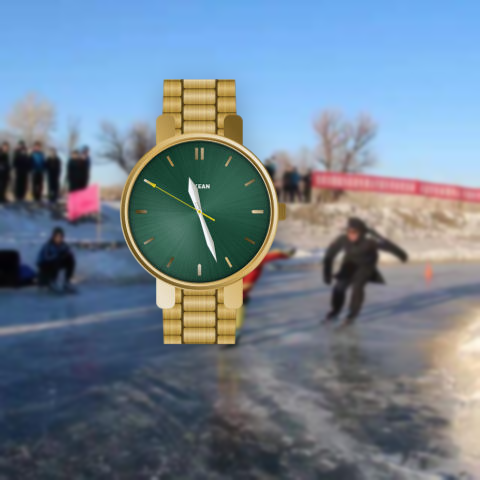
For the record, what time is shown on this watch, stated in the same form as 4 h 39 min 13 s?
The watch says 11 h 26 min 50 s
